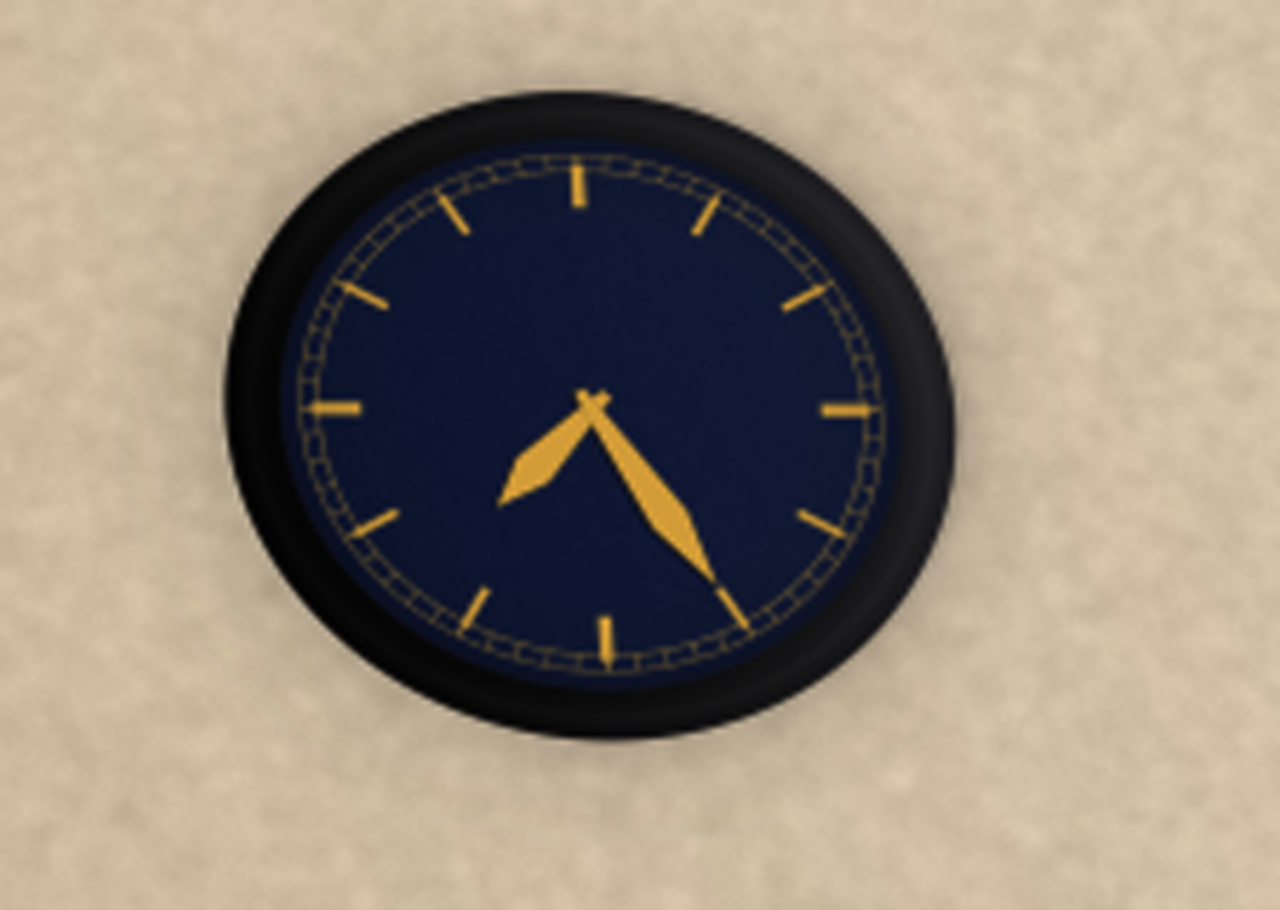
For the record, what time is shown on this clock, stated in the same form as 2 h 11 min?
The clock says 7 h 25 min
